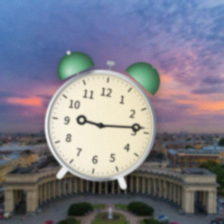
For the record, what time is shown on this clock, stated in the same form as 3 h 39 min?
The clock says 9 h 14 min
